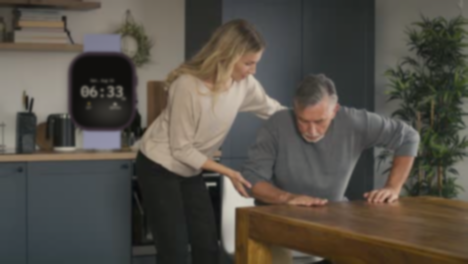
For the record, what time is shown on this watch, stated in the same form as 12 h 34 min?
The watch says 6 h 33 min
